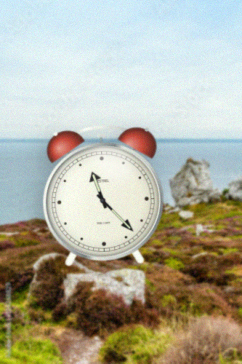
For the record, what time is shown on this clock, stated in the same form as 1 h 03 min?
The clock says 11 h 23 min
